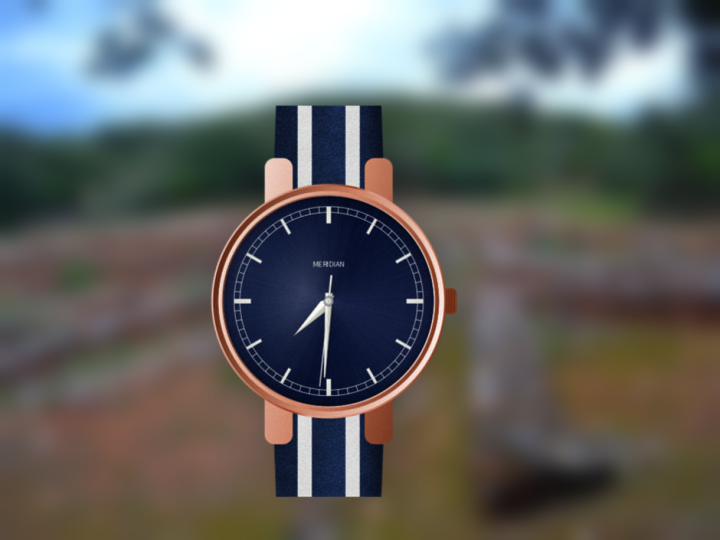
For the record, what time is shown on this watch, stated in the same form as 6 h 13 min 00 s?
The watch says 7 h 30 min 31 s
